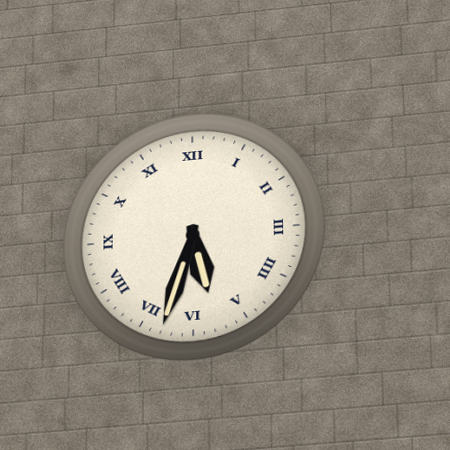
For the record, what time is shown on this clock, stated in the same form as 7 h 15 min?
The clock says 5 h 33 min
